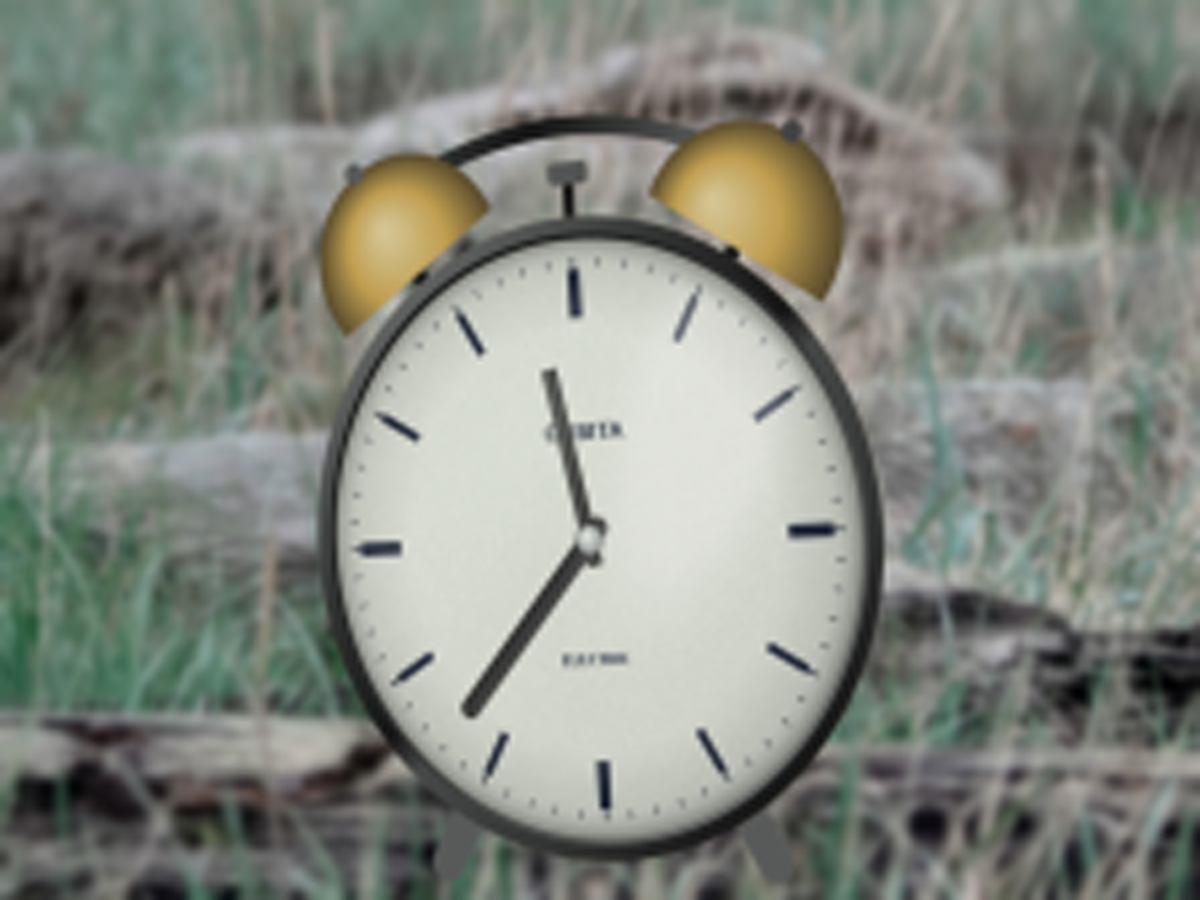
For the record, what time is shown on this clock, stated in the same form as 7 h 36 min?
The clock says 11 h 37 min
